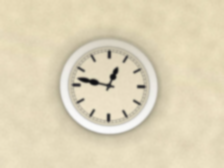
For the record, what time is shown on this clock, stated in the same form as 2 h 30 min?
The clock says 12 h 47 min
